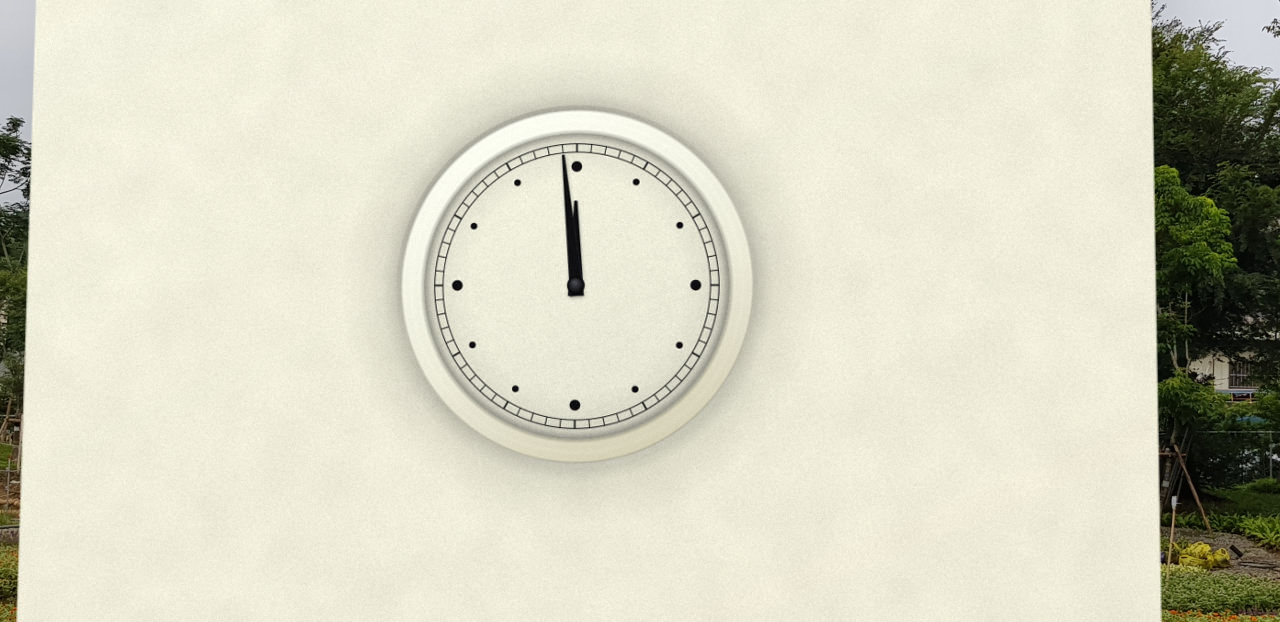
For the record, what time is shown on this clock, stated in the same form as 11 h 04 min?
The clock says 11 h 59 min
